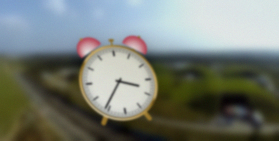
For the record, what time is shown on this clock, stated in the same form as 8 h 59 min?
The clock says 3 h 36 min
